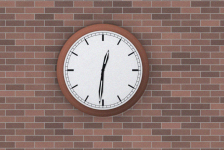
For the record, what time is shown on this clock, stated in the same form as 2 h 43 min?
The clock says 12 h 31 min
